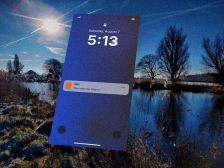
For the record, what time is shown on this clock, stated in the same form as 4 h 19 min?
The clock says 5 h 13 min
